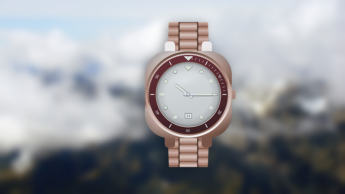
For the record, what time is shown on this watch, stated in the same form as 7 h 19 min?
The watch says 10 h 15 min
